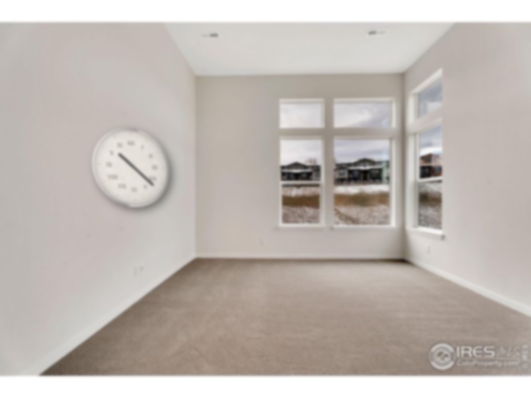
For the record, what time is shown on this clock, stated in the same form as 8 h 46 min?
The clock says 10 h 22 min
